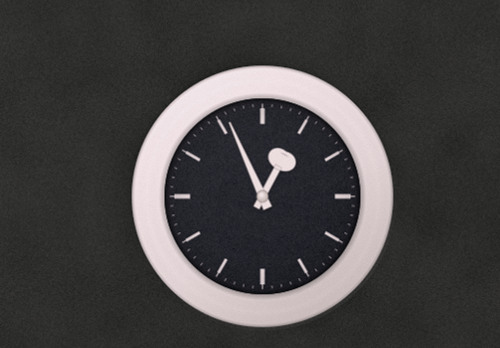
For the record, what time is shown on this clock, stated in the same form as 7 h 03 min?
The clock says 12 h 56 min
